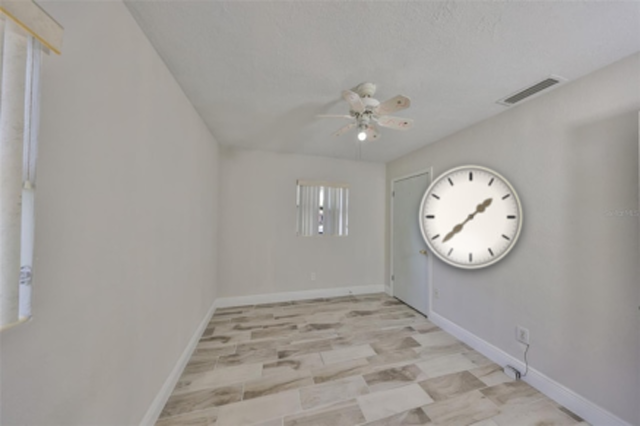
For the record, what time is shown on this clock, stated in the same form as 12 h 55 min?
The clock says 1 h 38 min
